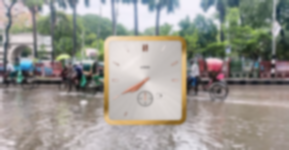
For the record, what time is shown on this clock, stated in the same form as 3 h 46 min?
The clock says 7 h 40 min
